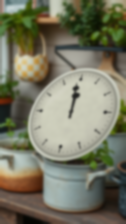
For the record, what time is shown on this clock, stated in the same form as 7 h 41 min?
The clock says 11 h 59 min
